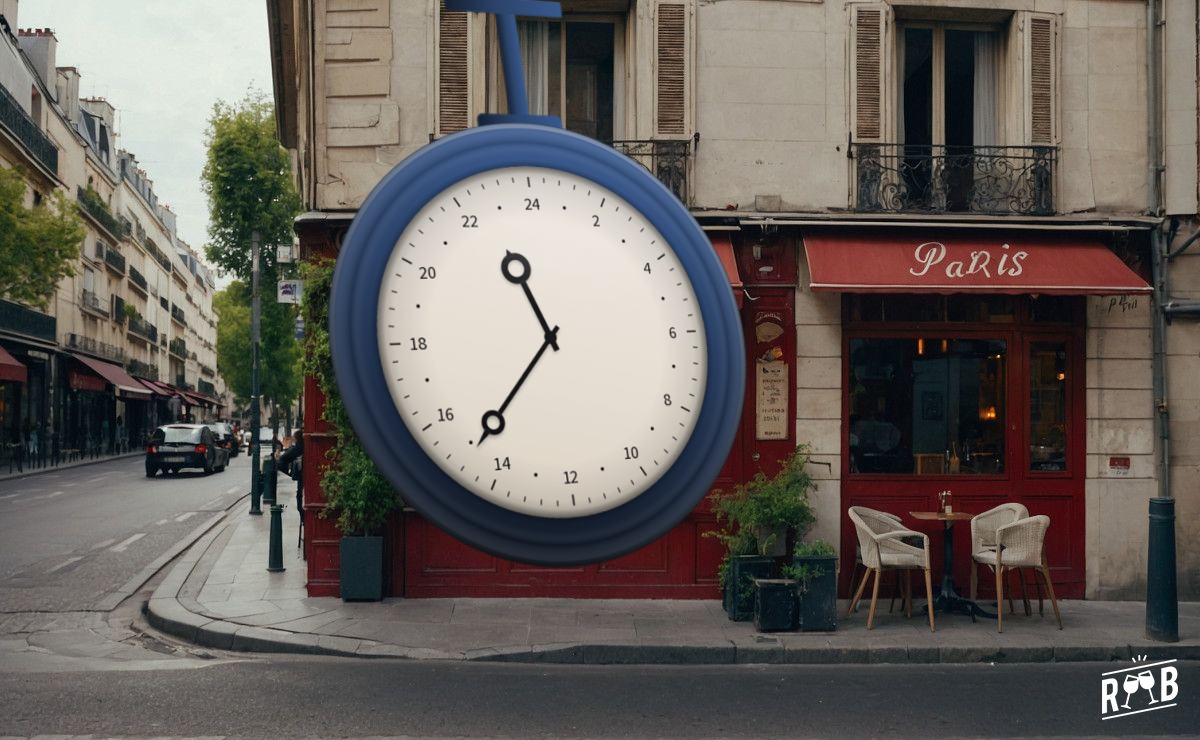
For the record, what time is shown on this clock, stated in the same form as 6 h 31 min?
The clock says 22 h 37 min
